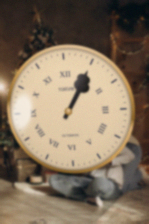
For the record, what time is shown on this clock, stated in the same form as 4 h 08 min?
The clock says 1 h 05 min
